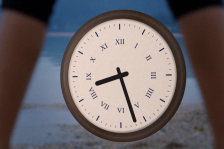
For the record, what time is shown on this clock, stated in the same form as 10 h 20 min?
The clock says 8 h 27 min
